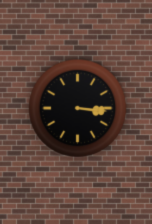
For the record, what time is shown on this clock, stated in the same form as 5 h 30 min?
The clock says 3 h 16 min
